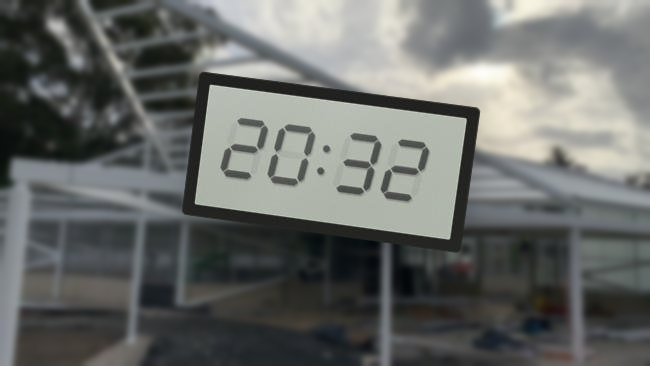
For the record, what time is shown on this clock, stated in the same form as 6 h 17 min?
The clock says 20 h 32 min
